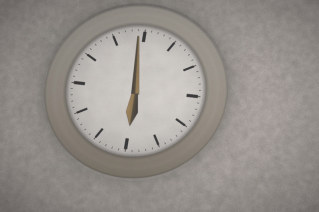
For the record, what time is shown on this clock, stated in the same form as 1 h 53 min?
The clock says 5 h 59 min
